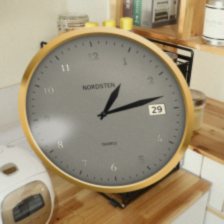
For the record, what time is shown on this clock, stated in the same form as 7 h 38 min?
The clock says 1 h 13 min
